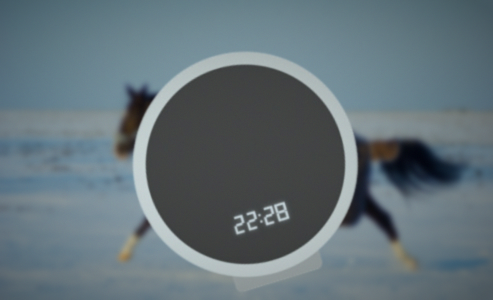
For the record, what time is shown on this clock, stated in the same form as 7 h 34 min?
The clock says 22 h 28 min
